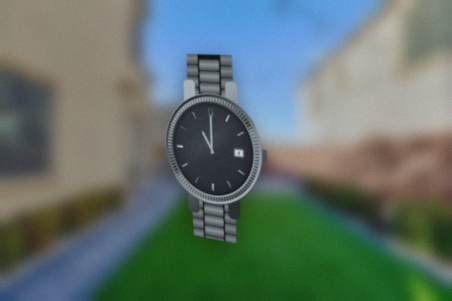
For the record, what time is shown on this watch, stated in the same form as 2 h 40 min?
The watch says 11 h 00 min
